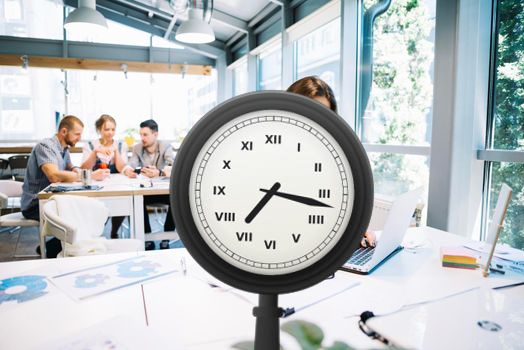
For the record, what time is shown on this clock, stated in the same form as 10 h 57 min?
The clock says 7 h 17 min
